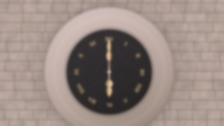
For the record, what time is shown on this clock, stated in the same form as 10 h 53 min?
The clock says 6 h 00 min
